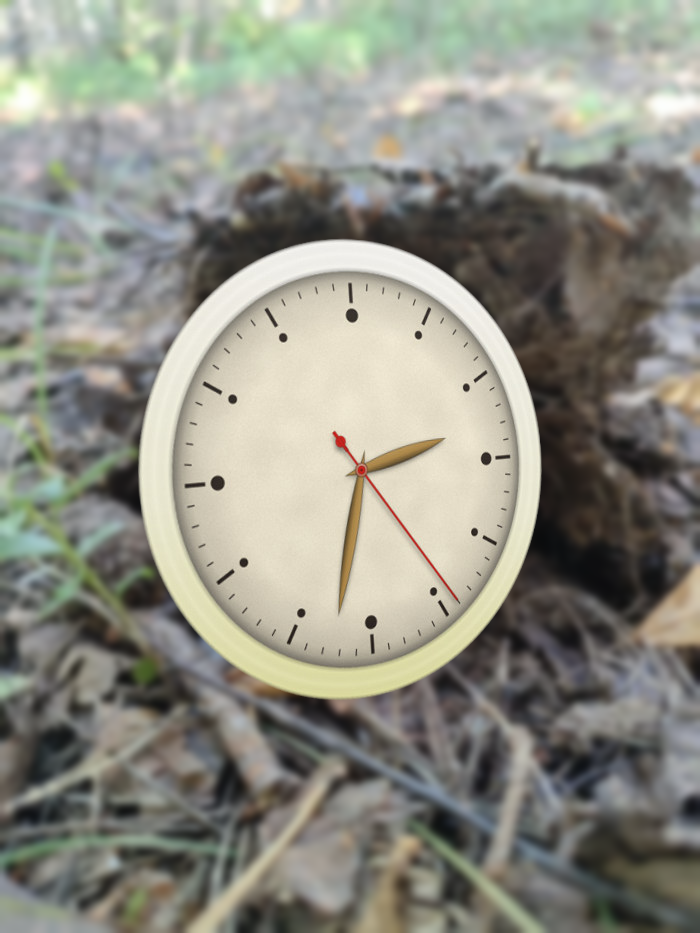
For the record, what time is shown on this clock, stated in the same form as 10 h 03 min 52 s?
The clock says 2 h 32 min 24 s
